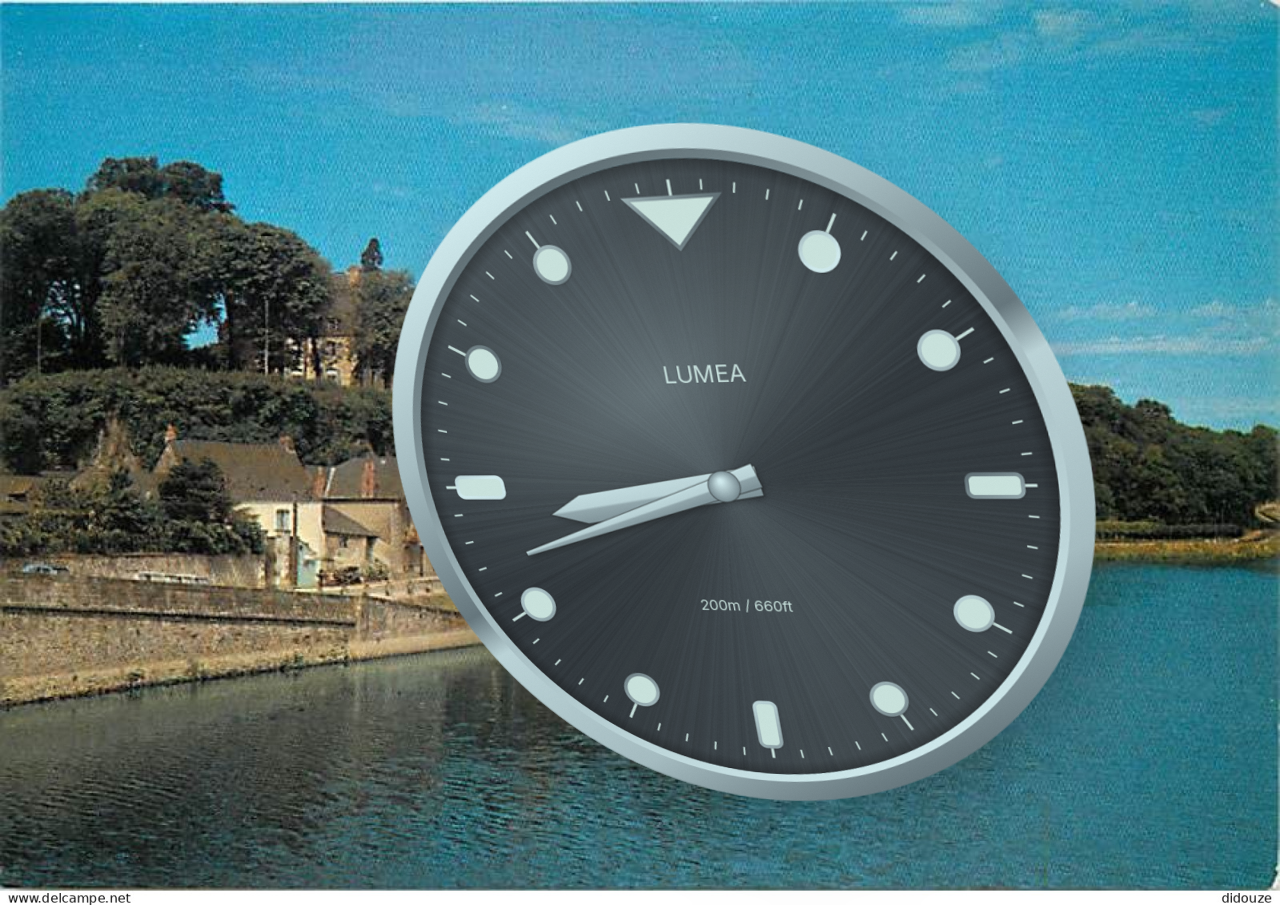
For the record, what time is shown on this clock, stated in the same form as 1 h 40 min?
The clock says 8 h 42 min
